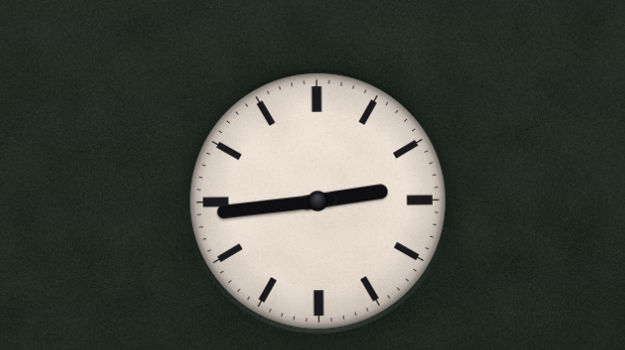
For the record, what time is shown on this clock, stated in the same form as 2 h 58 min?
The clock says 2 h 44 min
